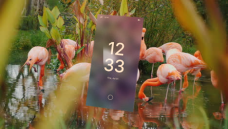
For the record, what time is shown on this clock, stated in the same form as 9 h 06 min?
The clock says 12 h 33 min
